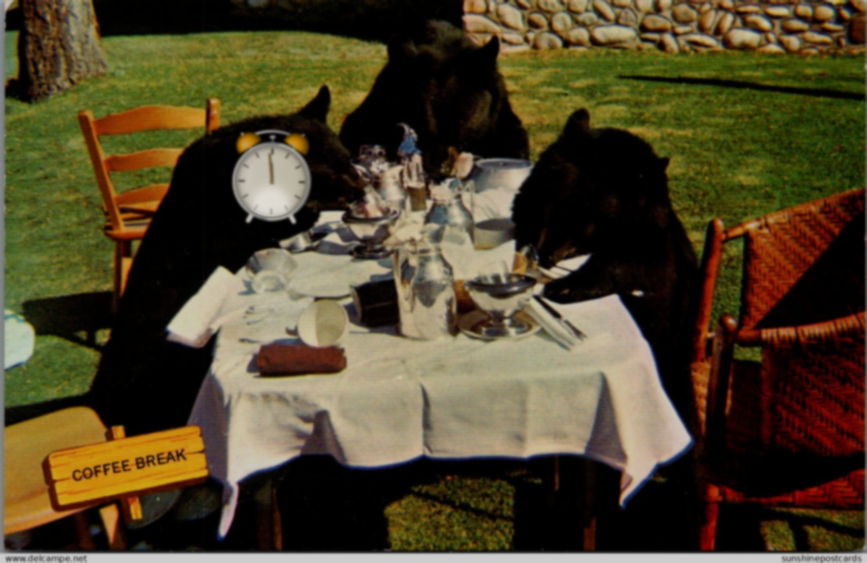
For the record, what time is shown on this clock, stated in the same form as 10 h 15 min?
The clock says 11 h 59 min
